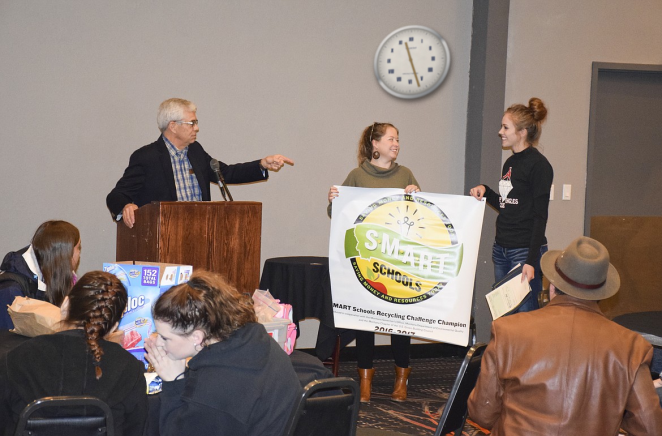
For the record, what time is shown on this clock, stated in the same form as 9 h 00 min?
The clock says 11 h 27 min
